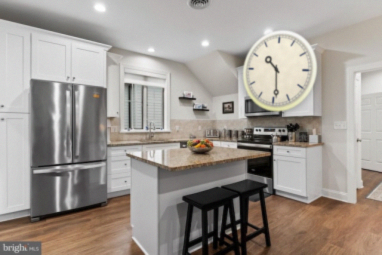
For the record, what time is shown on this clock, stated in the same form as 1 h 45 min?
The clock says 10 h 29 min
